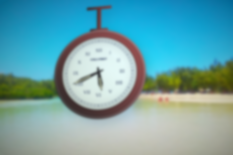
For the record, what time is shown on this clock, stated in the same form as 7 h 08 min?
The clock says 5 h 41 min
